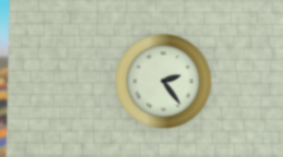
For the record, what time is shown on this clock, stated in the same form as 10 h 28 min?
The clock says 2 h 24 min
